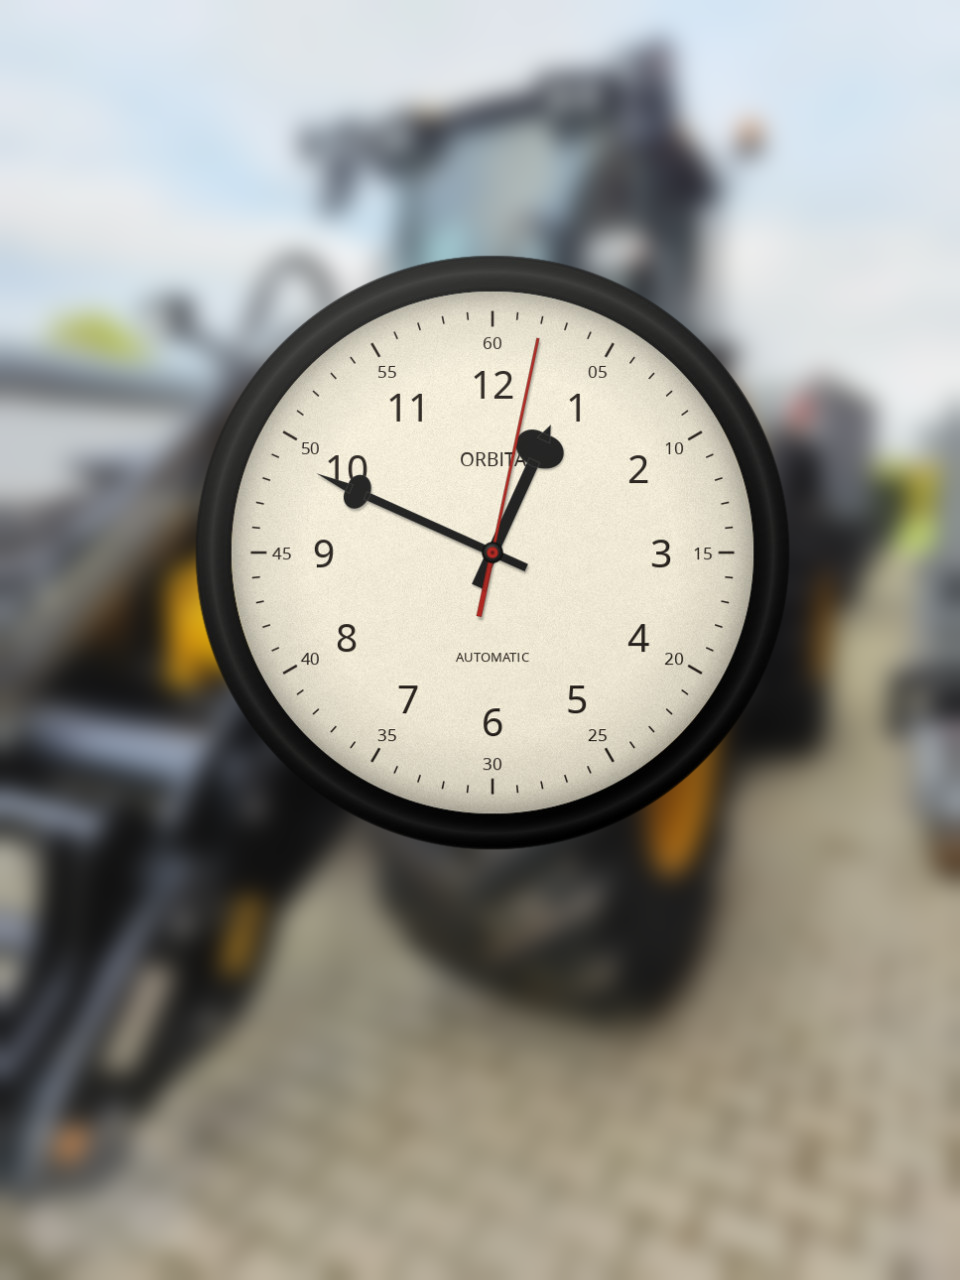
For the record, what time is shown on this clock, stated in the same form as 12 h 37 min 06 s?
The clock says 12 h 49 min 02 s
